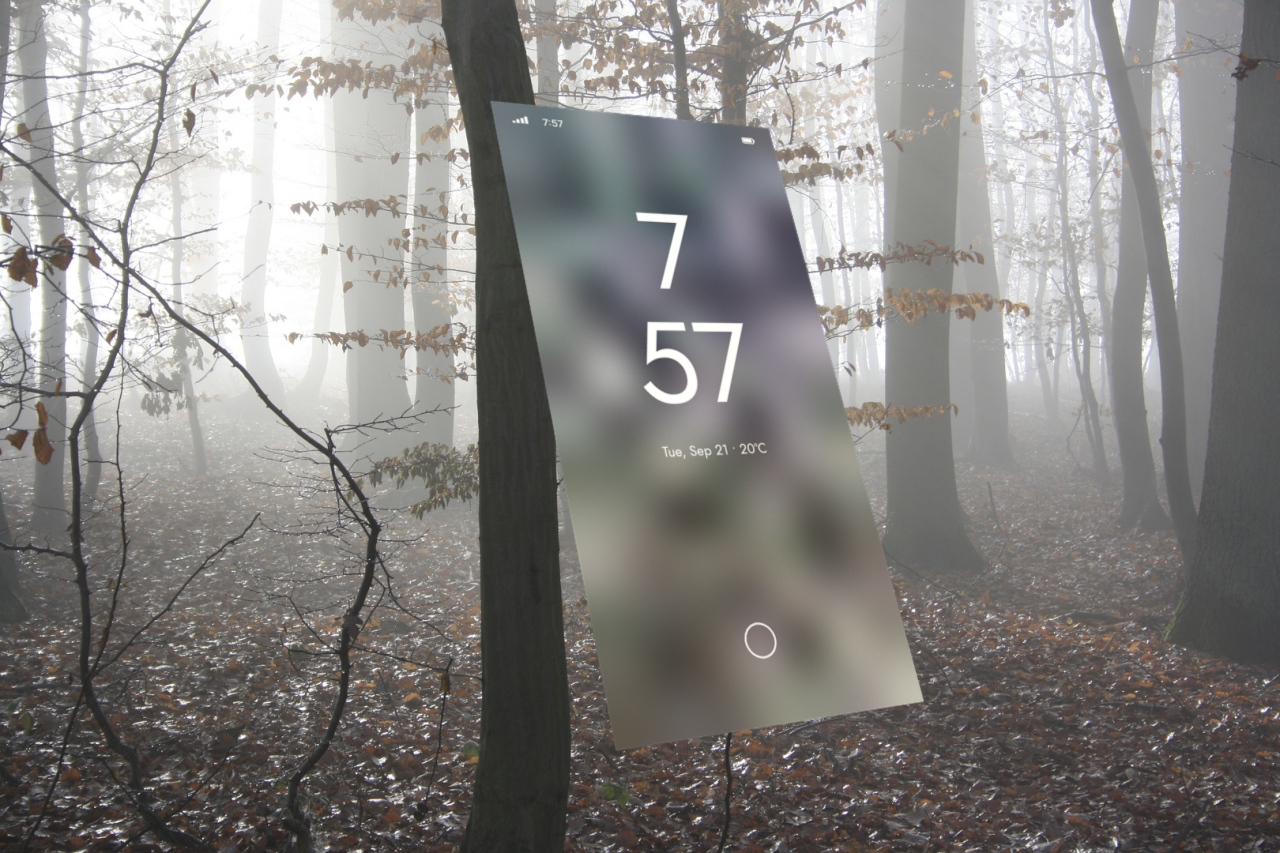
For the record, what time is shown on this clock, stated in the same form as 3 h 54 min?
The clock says 7 h 57 min
